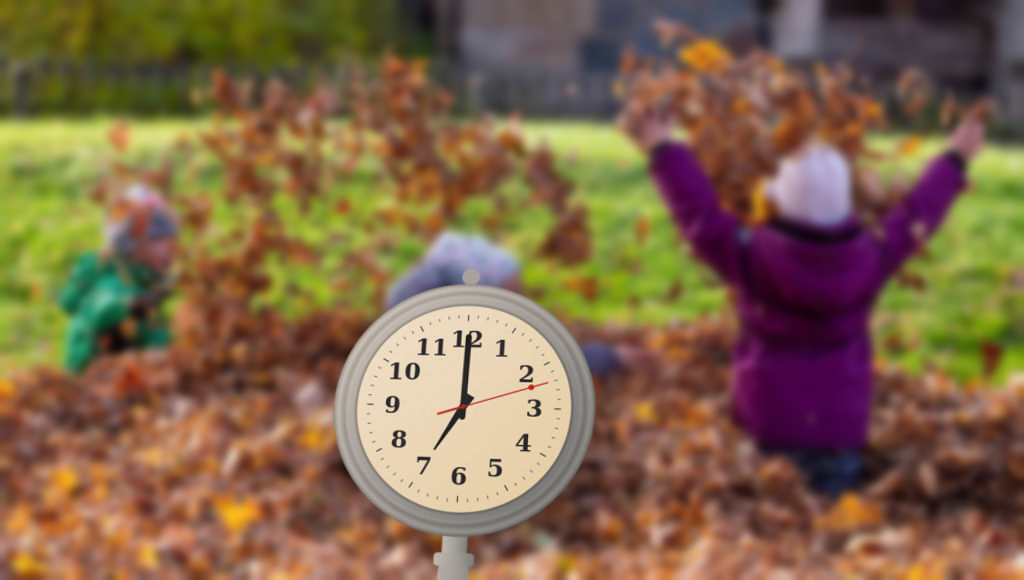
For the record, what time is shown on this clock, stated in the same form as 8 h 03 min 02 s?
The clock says 7 h 00 min 12 s
